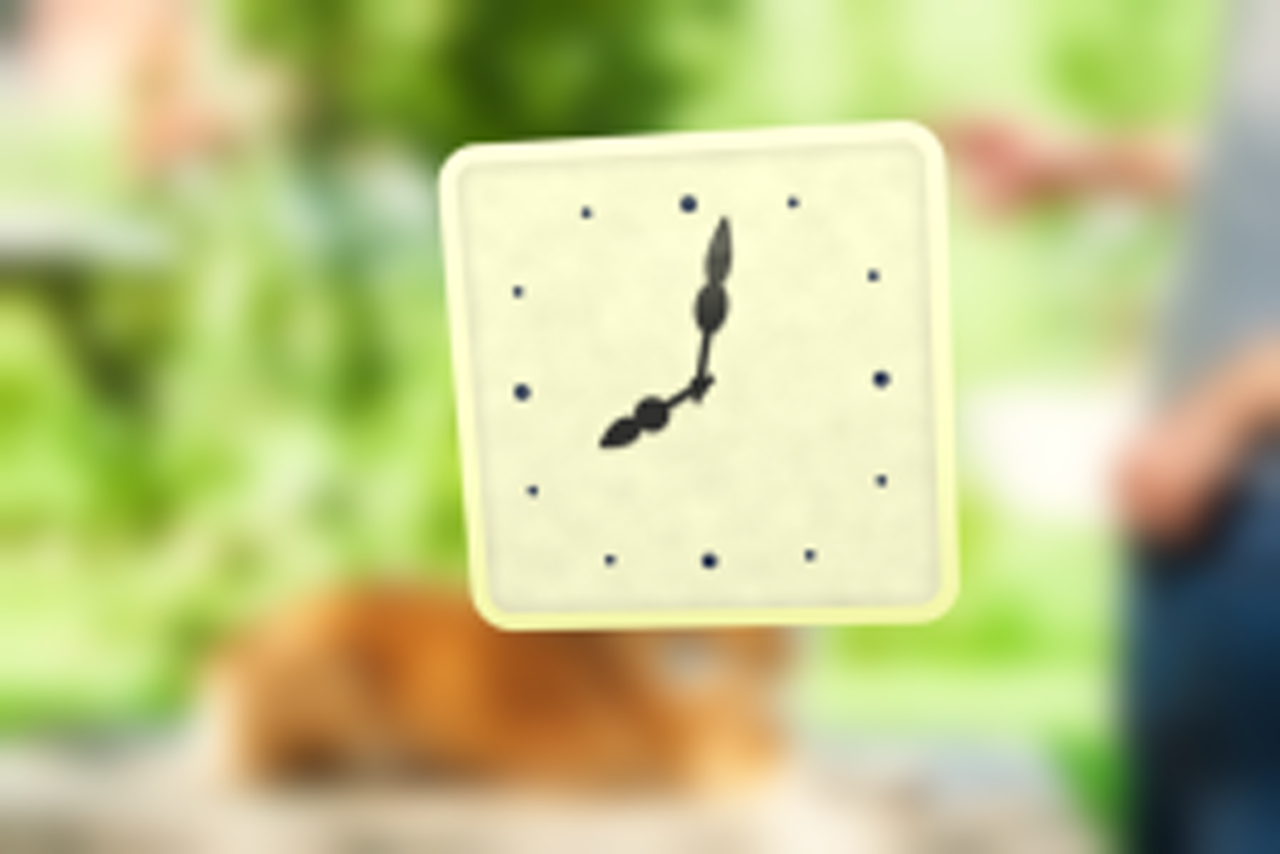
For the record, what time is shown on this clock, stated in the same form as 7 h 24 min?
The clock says 8 h 02 min
